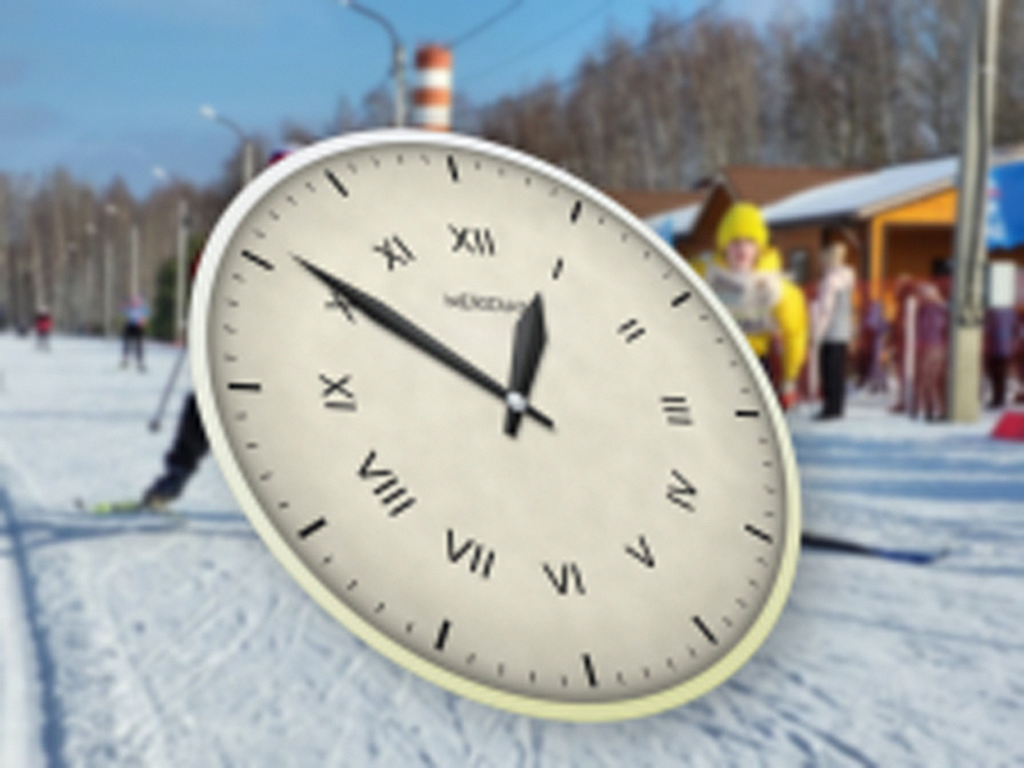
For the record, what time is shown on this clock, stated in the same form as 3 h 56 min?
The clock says 12 h 51 min
